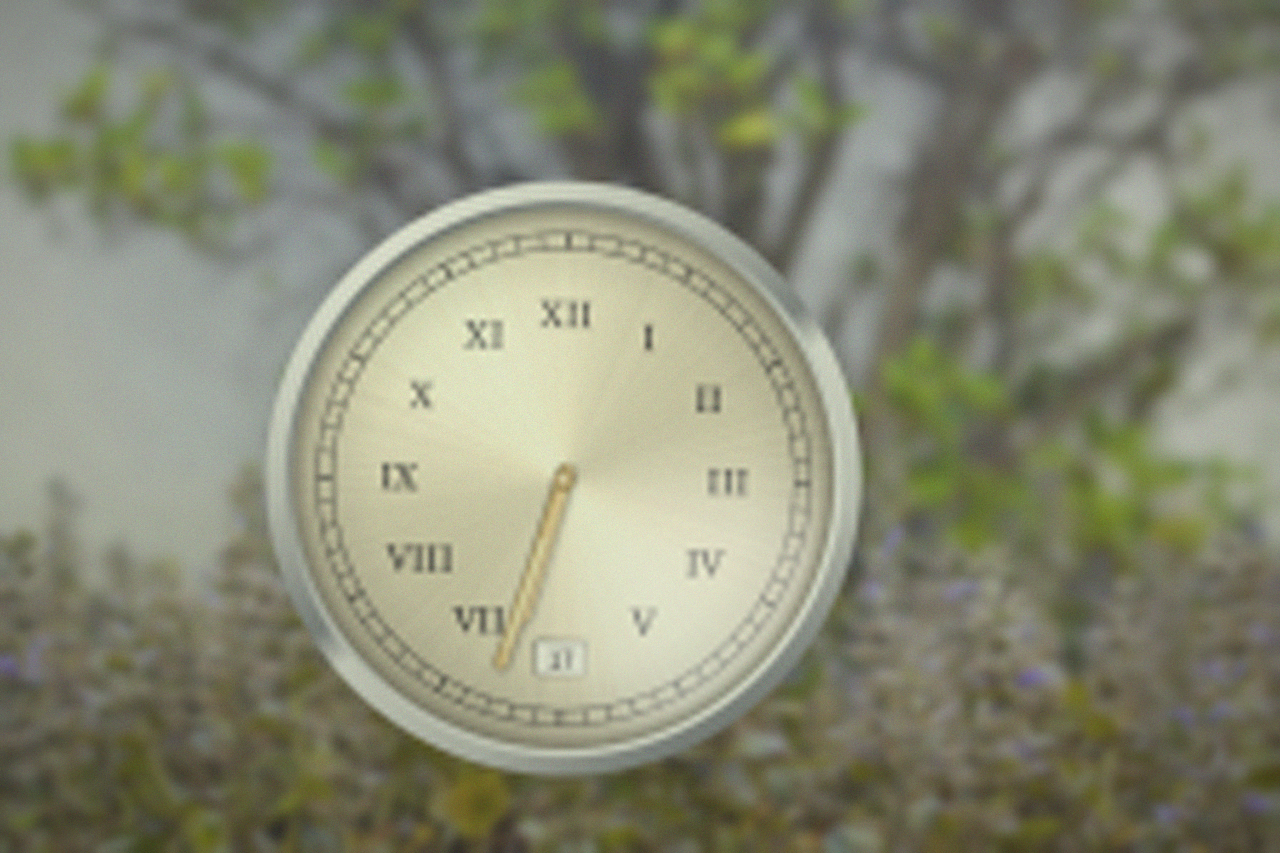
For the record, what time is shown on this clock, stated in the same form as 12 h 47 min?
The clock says 6 h 33 min
